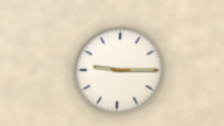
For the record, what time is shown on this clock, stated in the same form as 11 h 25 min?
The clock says 9 h 15 min
